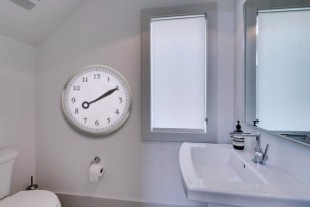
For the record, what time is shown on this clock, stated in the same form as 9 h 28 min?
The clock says 8 h 10 min
